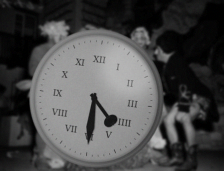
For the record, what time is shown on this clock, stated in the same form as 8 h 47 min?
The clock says 4 h 30 min
